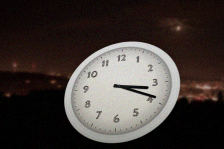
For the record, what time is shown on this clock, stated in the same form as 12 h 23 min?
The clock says 3 h 19 min
